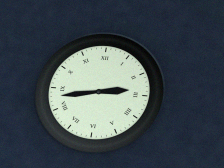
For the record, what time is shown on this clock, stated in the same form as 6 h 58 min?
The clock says 2 h 43 min
